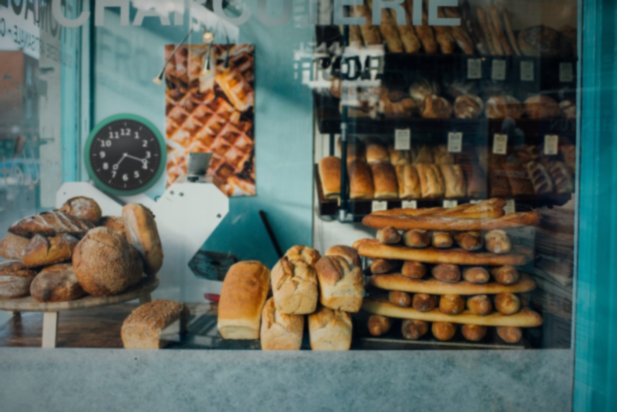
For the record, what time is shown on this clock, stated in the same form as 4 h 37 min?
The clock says 7 h 18 min
